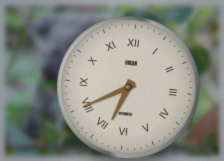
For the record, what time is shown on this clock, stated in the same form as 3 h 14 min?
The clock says 6 h 40 min
